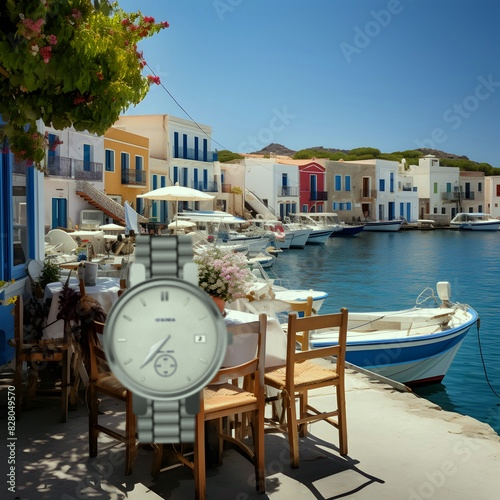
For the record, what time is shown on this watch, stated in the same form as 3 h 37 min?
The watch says 7 h 37 min
